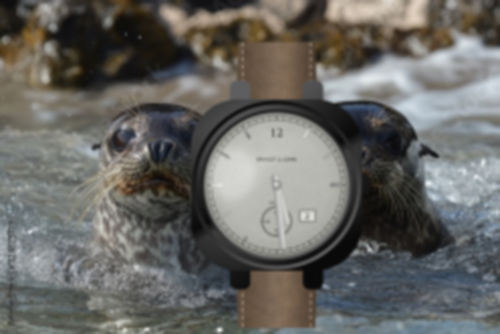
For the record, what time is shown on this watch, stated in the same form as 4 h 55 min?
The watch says 5 h 29 min
